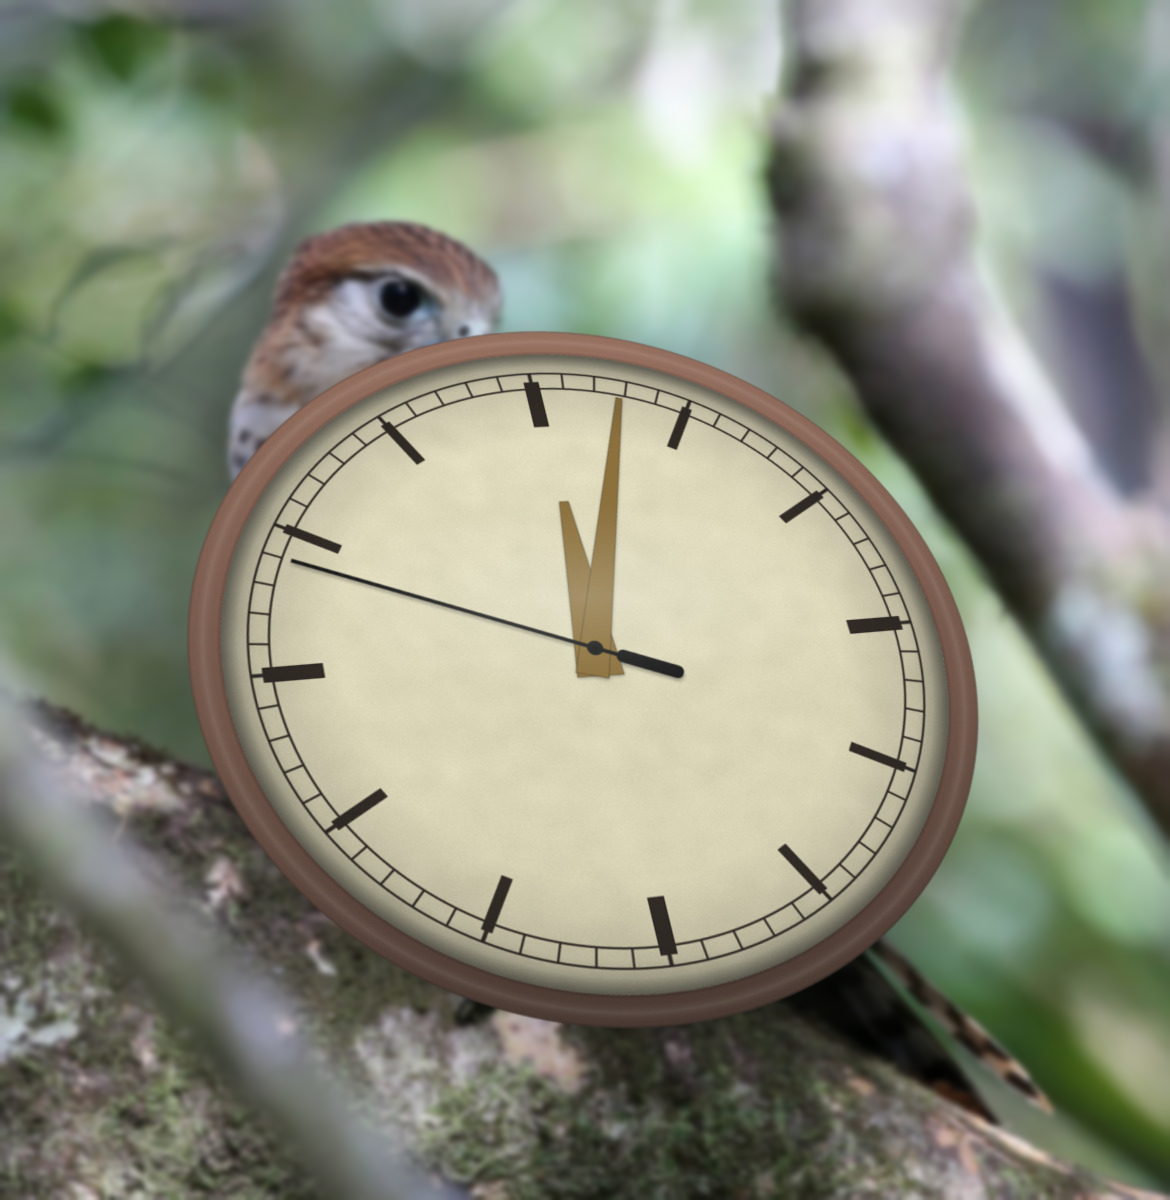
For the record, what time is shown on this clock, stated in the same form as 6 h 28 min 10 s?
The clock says 12 h 02 min 49 s
